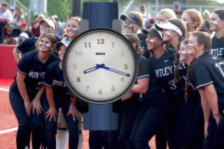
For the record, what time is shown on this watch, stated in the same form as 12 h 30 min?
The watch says 8 h 18 min
